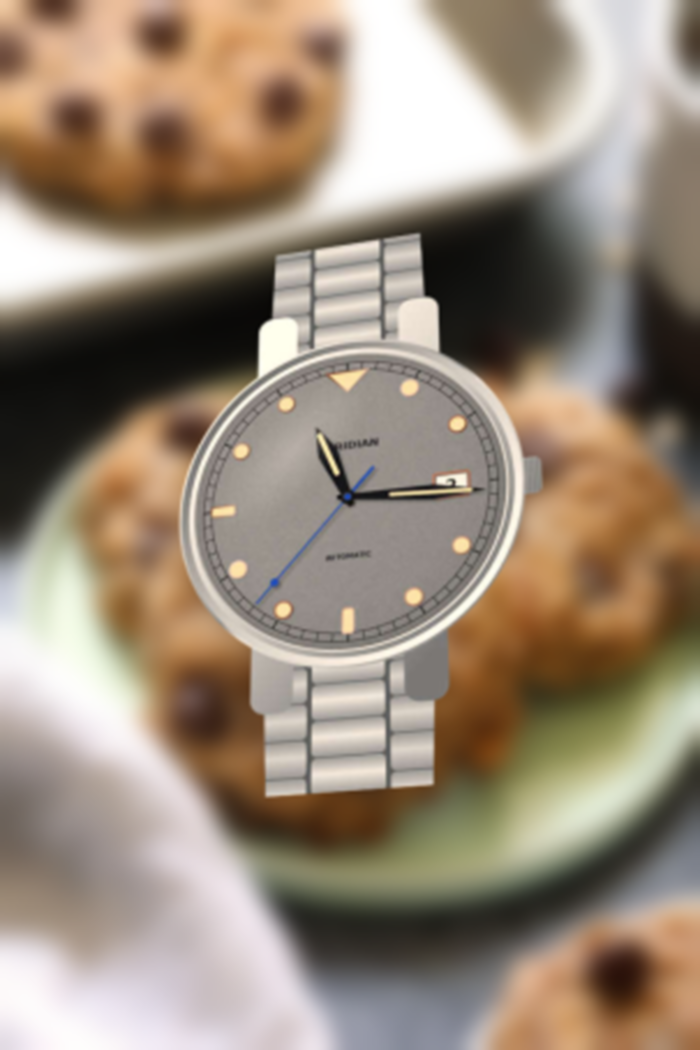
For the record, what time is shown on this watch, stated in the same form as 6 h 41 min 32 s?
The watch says 11 h 15 min 37 s
